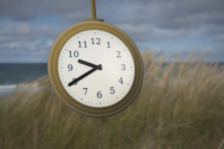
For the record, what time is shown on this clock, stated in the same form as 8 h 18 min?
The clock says 9 h 40 min
